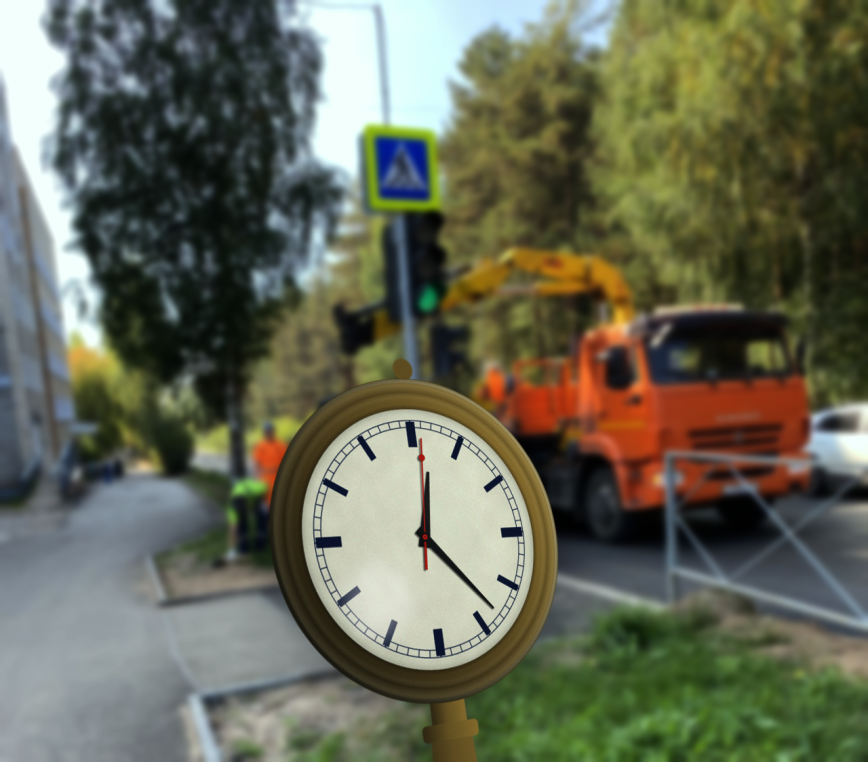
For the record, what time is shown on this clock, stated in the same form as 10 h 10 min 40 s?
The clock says 12 h 23 min 01 s
